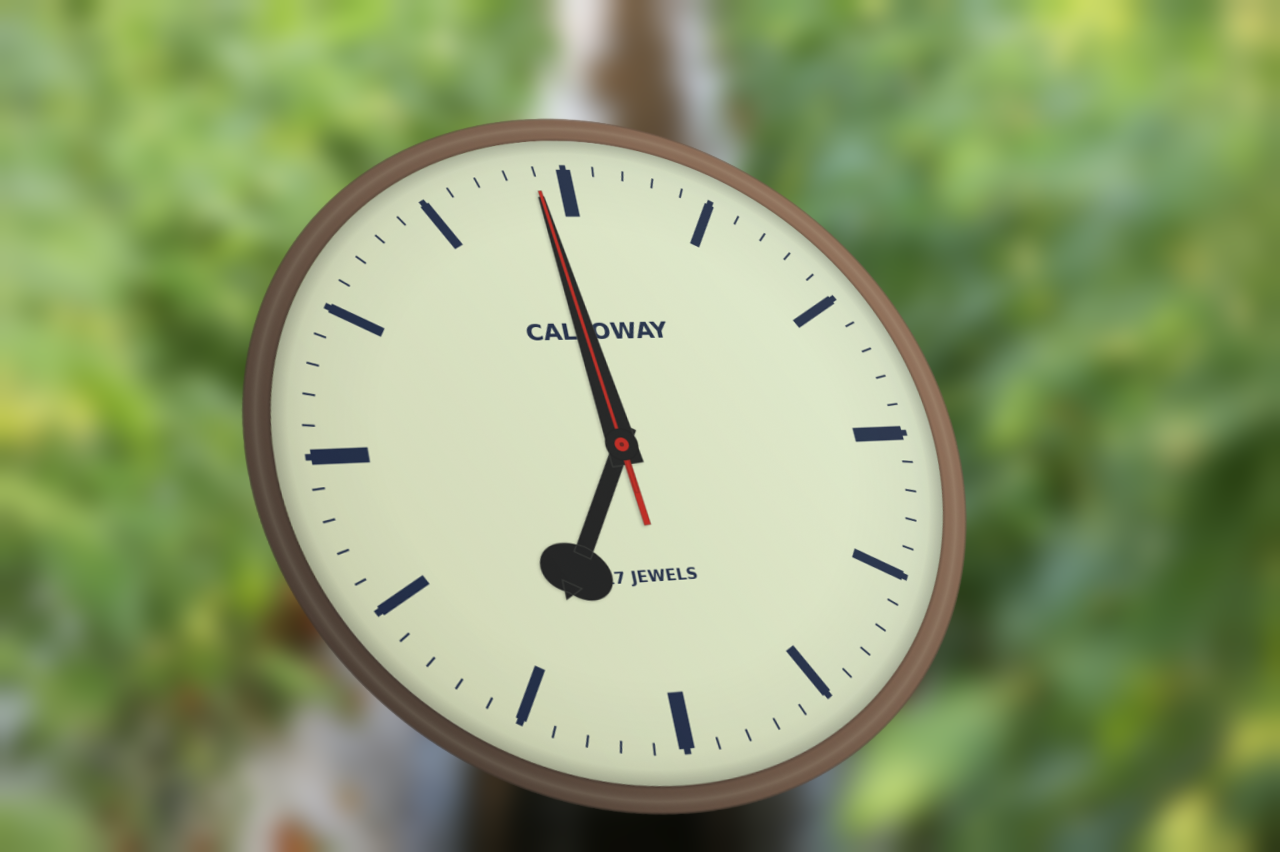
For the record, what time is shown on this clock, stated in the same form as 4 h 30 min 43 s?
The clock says 6 h 58 min 59 s
